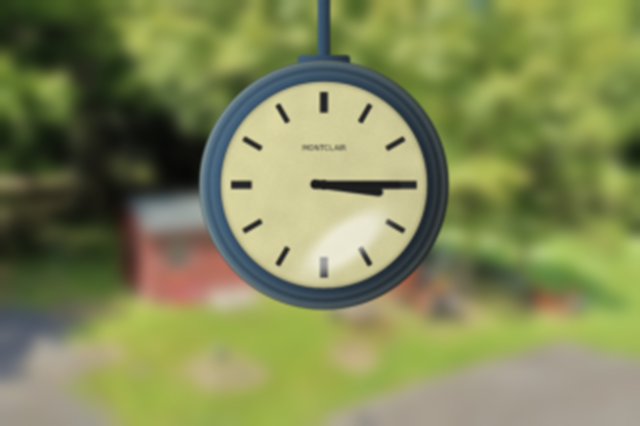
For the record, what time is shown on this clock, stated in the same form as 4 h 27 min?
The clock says 3 h 15 min
